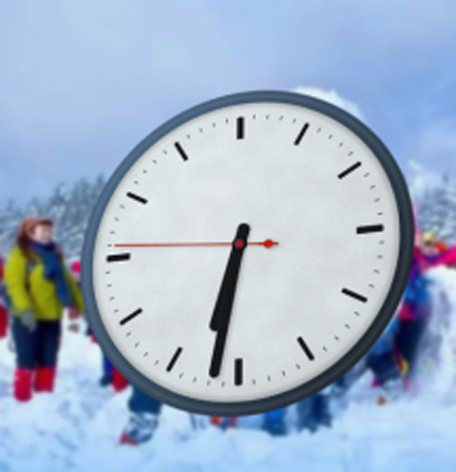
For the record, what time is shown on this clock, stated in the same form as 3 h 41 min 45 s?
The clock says 6 h 31 min 46 s
